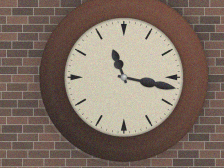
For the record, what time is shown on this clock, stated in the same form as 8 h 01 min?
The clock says 11 h 17 min
